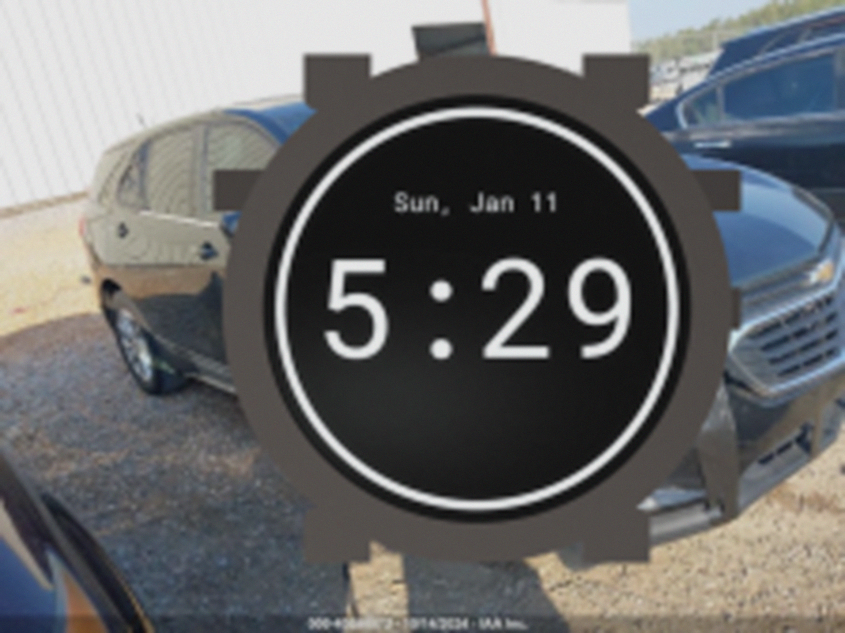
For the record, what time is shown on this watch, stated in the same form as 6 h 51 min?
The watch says 5 h 29 min
